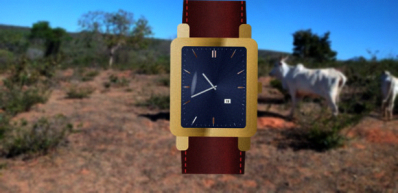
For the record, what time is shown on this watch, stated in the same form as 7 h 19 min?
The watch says 10 h 41 min
